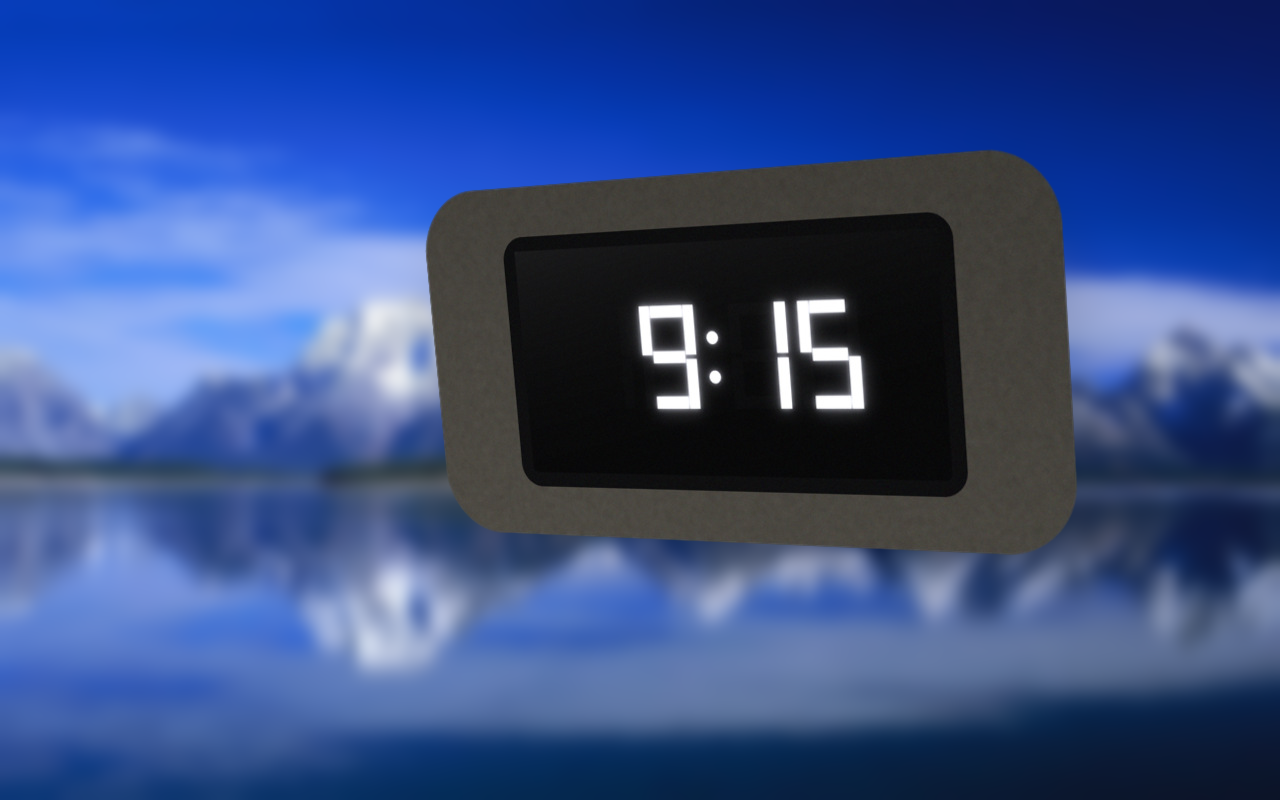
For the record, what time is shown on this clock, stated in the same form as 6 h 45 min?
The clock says 9 h 15 min
